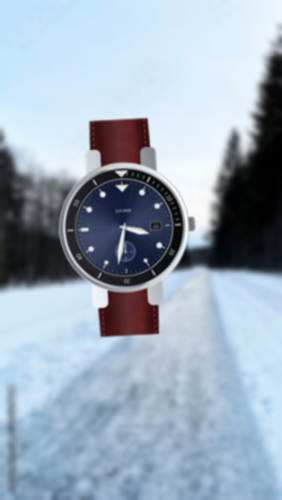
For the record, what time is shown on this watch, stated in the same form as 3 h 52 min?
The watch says 3 h 32 min
